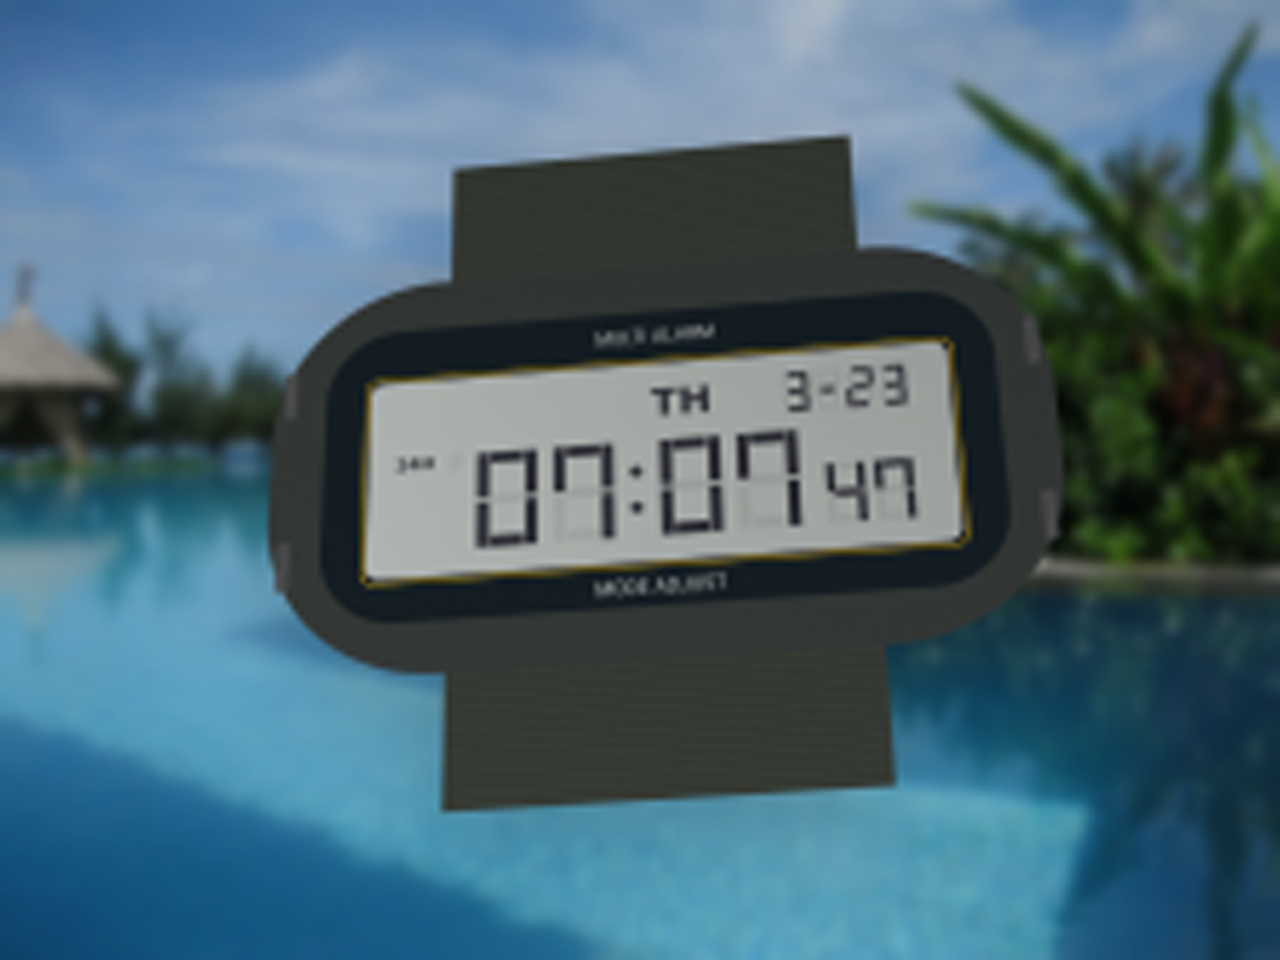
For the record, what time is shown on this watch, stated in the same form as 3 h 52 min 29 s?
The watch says 7 h 07 min 47 s
